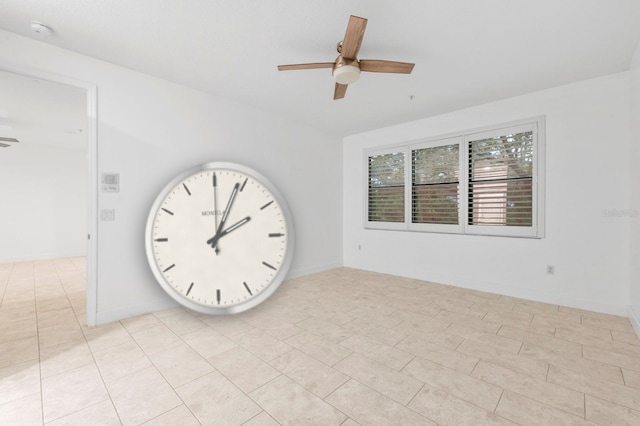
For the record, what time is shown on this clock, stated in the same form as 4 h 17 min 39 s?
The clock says 2 h 04 min 00 s
